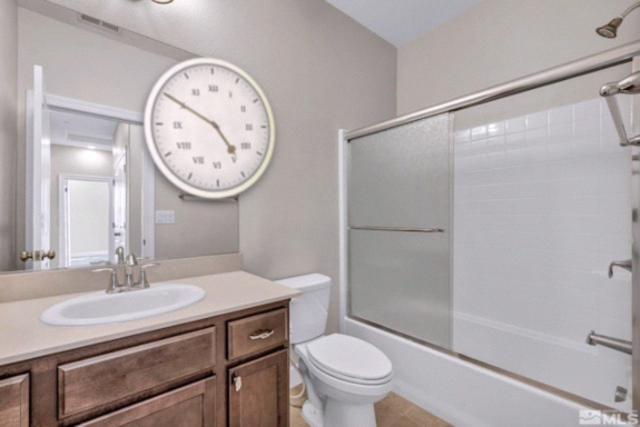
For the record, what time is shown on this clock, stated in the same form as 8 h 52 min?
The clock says 4 h 50 min
